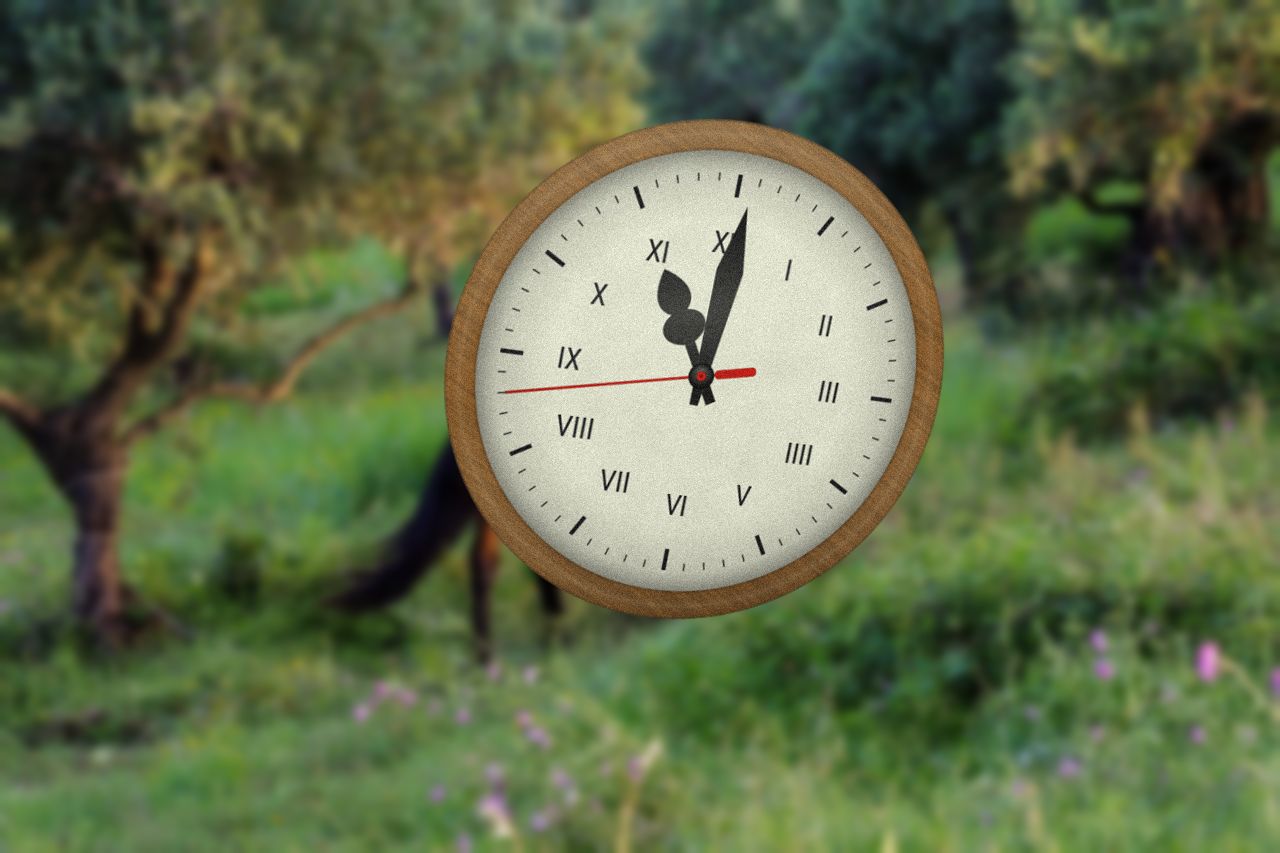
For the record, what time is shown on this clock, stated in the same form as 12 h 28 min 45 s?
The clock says 11 h 00 min 43 s
